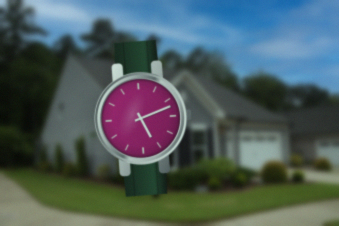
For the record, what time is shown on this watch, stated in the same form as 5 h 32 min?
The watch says 5 h 12 min
